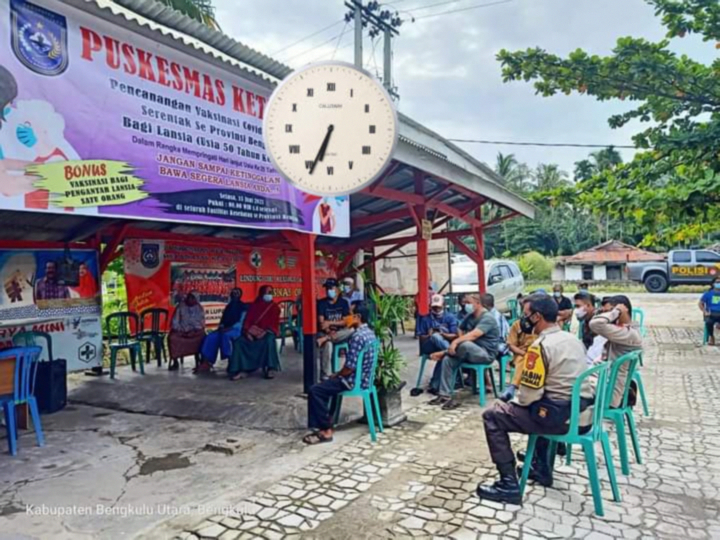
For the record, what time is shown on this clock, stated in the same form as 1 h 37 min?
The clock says 6 h 34 min
